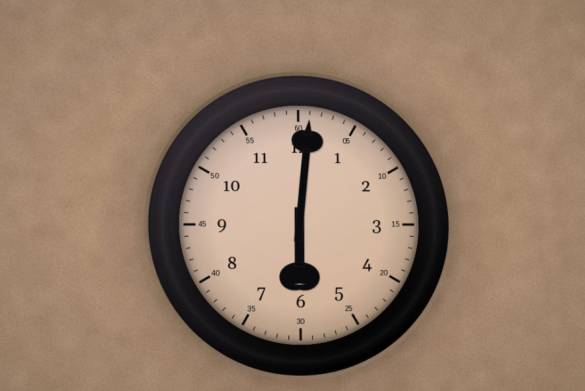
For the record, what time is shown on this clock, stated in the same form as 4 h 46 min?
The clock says 6 h 01 min
